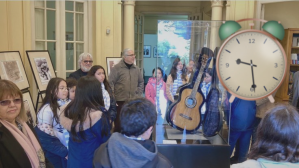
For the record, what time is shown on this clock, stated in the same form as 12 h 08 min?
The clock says 9 h 29 min
